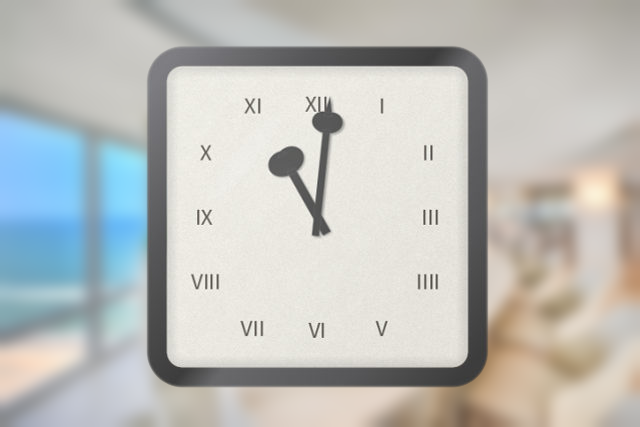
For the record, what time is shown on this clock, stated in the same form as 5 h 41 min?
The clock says 11 h 01 min
